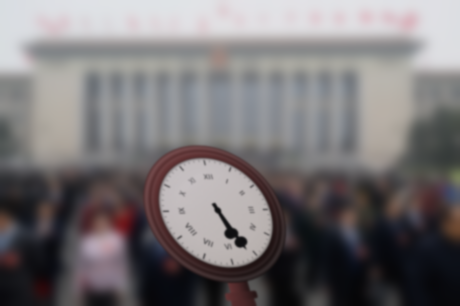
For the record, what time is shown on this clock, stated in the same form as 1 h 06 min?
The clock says 5 h 26 min
